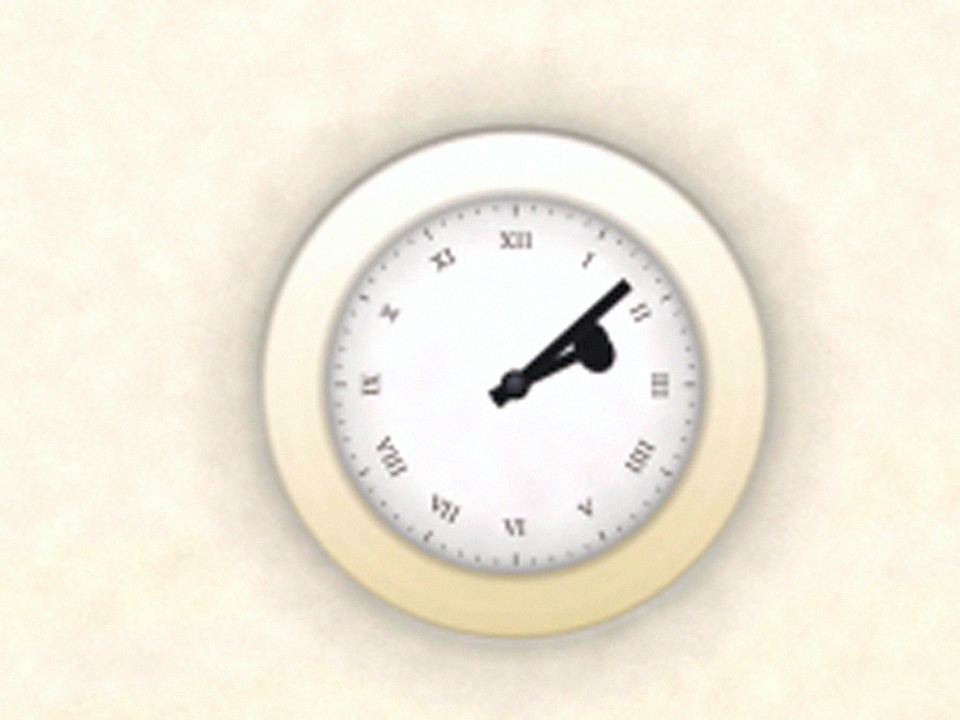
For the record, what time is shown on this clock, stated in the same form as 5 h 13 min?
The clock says 2 h 08 min
